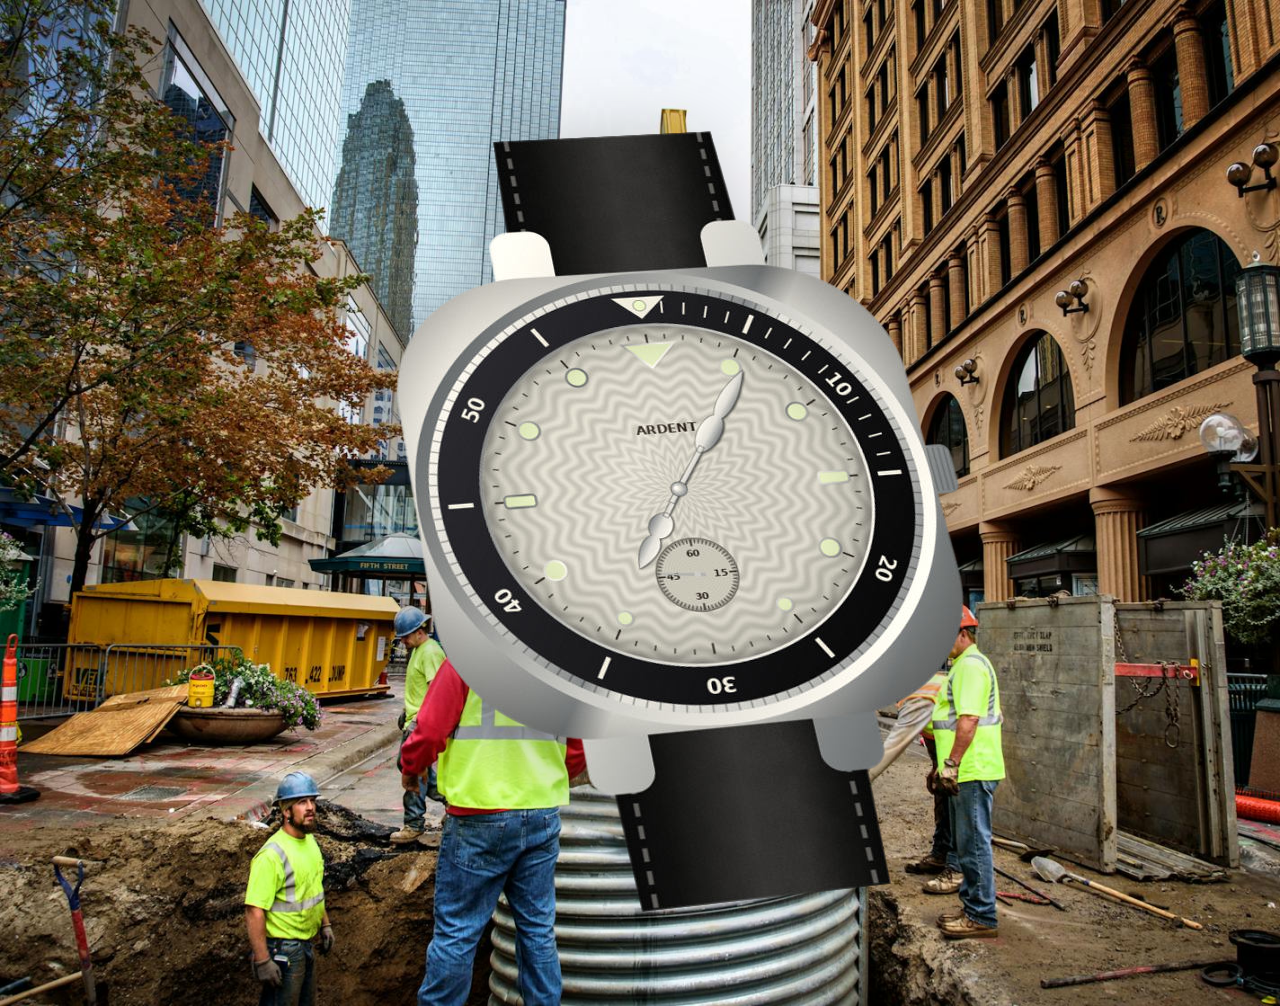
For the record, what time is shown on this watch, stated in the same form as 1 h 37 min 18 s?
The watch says 7 h 05 min 46 s
